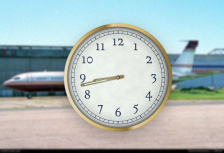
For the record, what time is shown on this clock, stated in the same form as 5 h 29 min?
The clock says 8 h 43 min
